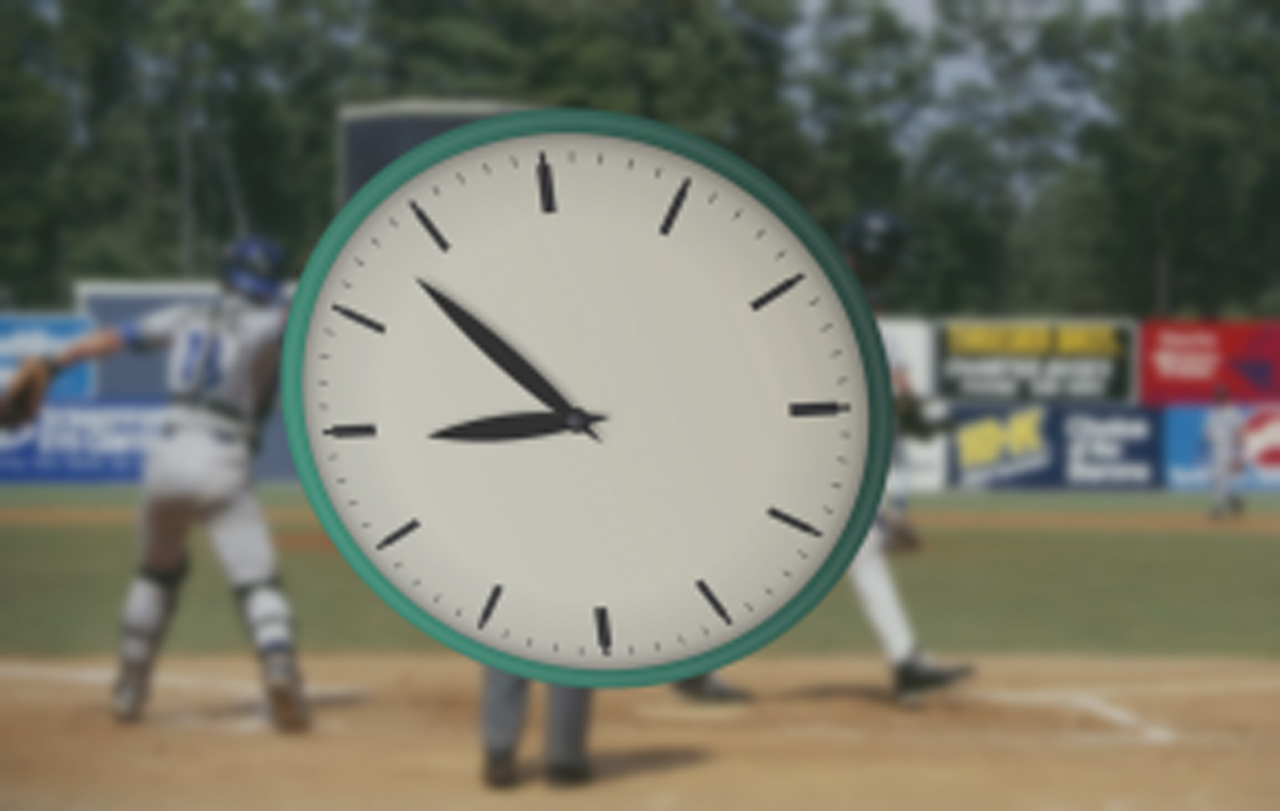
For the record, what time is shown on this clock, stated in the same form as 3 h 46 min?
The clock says 8 h 53 min
